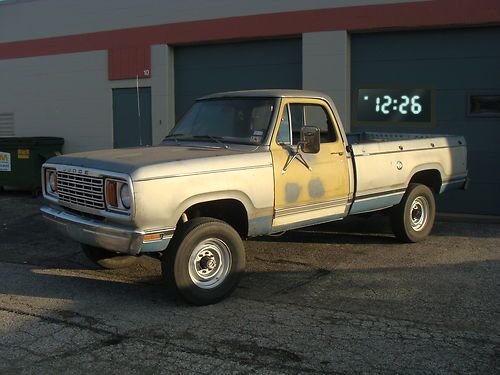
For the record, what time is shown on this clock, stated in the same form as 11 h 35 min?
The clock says 12 h 26 min
